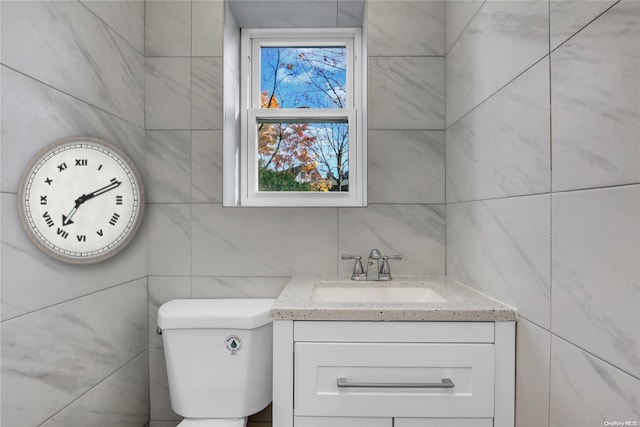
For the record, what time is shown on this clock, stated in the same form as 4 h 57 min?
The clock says 7 h 11 min
